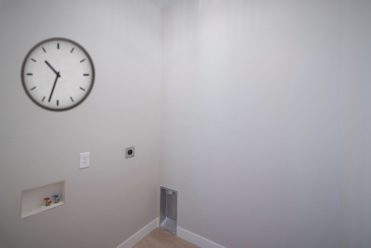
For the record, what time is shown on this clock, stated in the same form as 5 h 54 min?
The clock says 10 h 33 min
